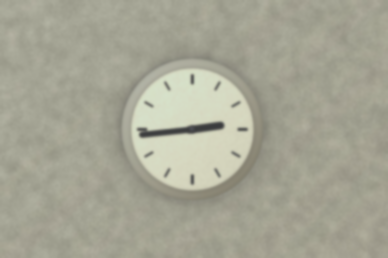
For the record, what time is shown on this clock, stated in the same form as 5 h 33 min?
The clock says 2 h 44 min
